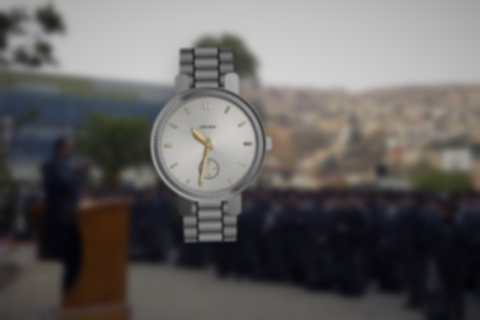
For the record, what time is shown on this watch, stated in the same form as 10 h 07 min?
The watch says 10 h 32 min
